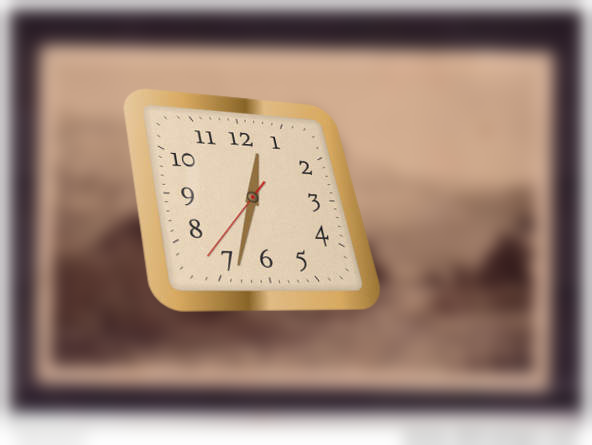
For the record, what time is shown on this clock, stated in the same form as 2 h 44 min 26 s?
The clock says 12 h 33 min 37 s
